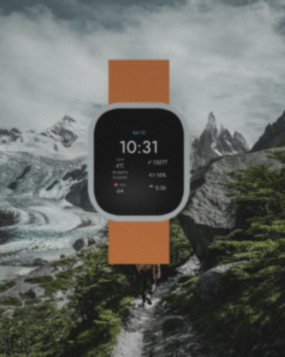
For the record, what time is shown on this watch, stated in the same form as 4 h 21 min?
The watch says 10 h 31 min
